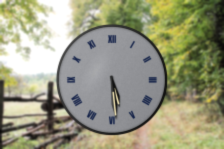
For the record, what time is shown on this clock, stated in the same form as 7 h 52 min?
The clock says 5 h 29 min
